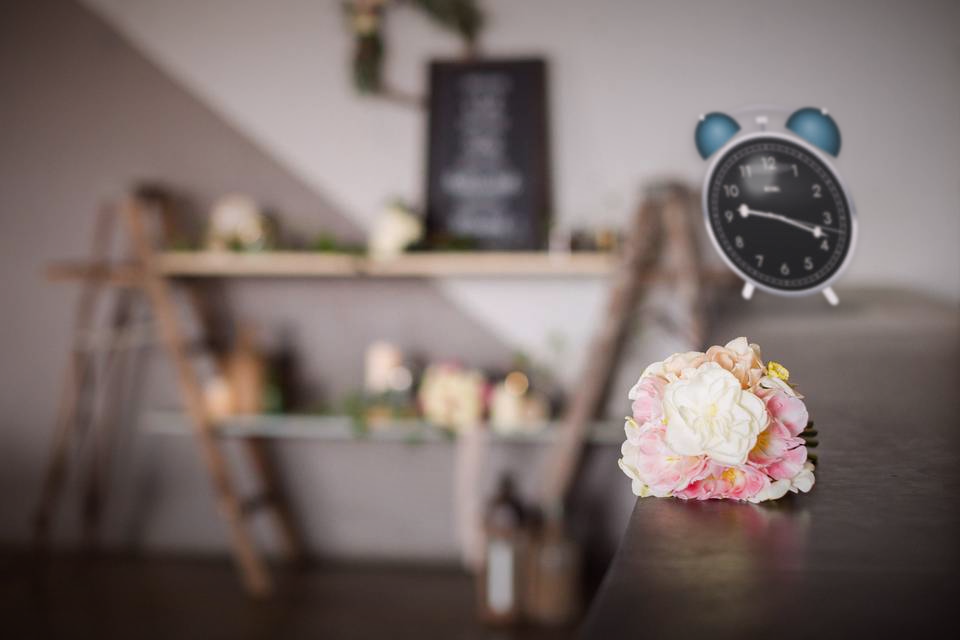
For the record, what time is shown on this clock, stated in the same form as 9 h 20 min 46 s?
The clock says 9 h 18 min 17 s
